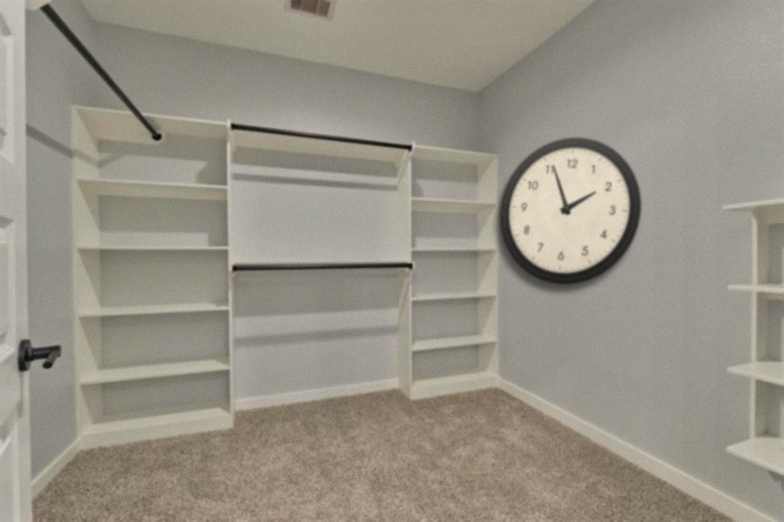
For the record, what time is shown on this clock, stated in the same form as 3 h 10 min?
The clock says 1 h 56 min
